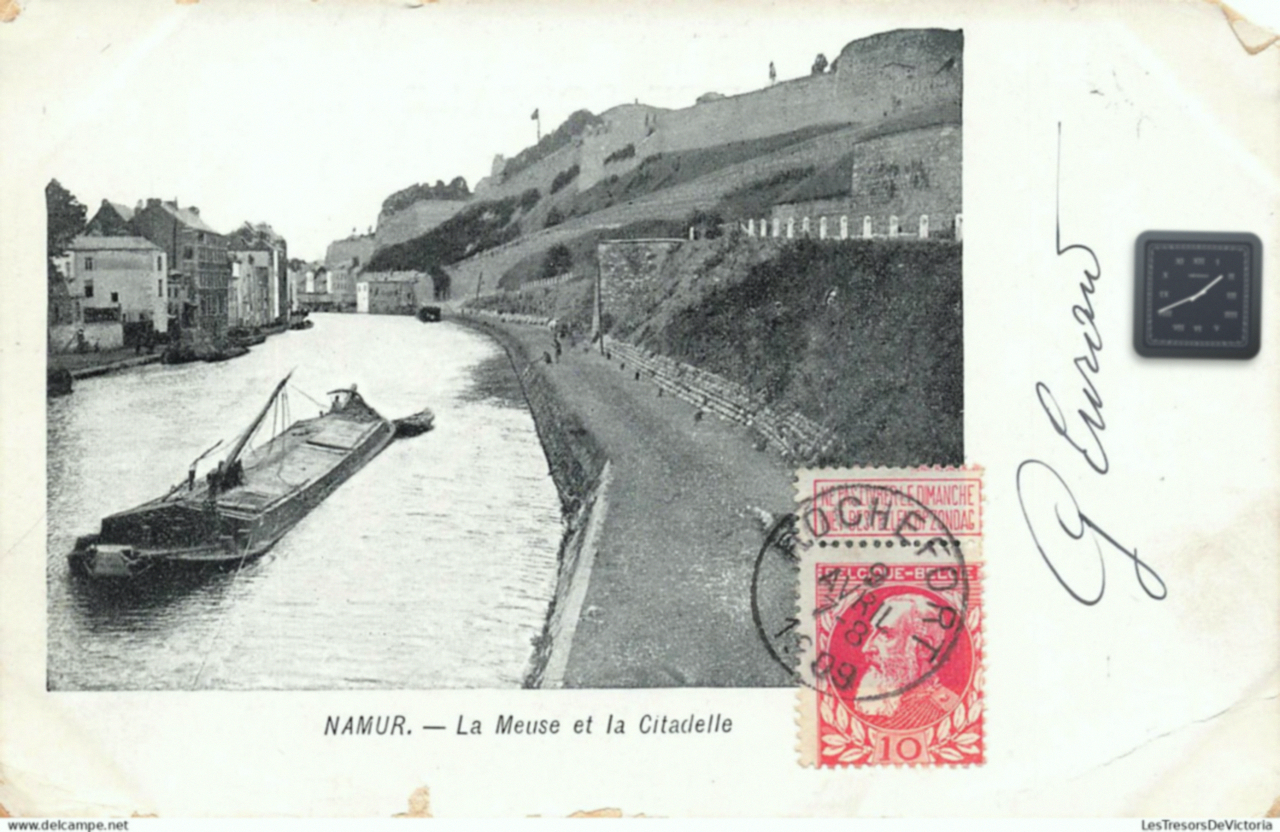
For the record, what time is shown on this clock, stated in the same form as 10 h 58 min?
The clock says 1 h 41 min
